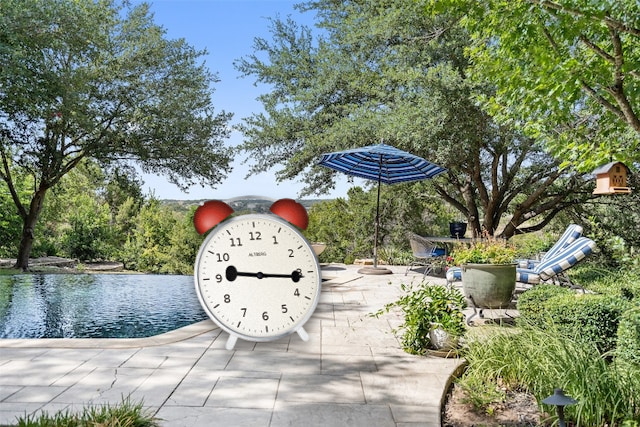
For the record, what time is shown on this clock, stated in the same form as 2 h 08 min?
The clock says 9 h 16 min
